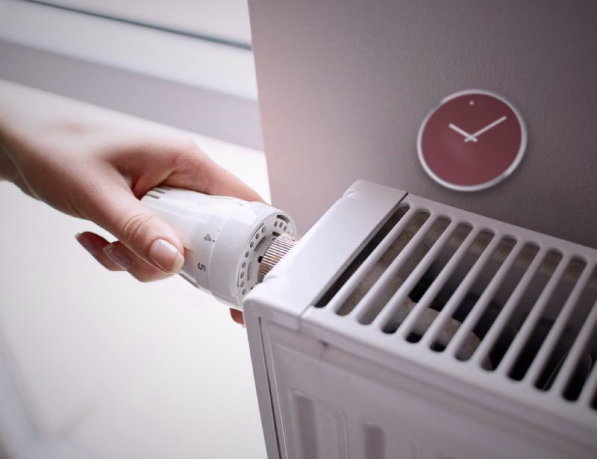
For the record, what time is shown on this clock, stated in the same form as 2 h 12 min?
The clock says 10 h 10 min
